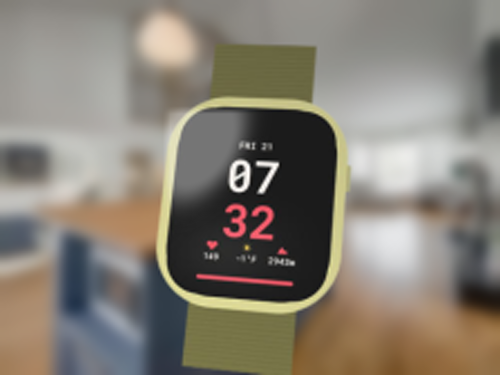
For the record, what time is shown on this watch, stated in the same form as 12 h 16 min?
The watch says 7 h 32 min
